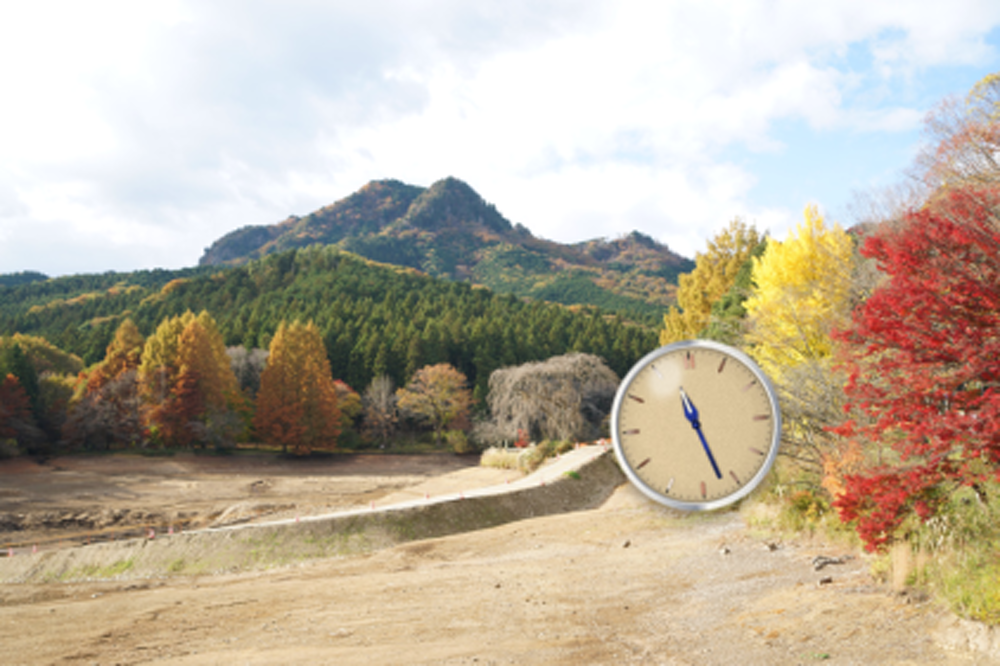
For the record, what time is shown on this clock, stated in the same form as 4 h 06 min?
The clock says 11 h 27 min
